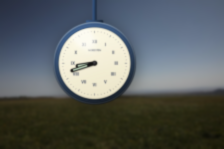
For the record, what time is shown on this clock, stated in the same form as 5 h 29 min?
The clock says 8 h 42 min
